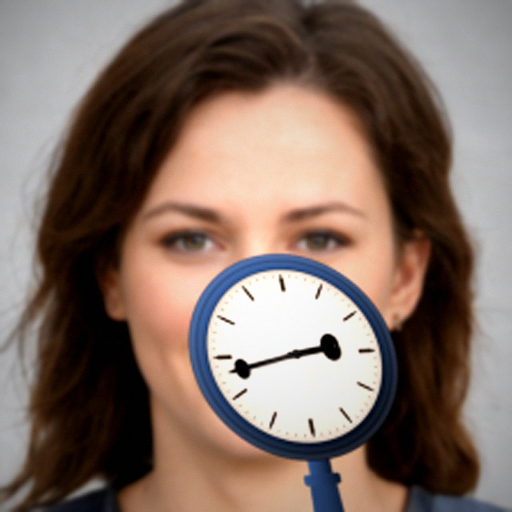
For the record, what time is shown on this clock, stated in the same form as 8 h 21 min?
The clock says 2 h 43 min
